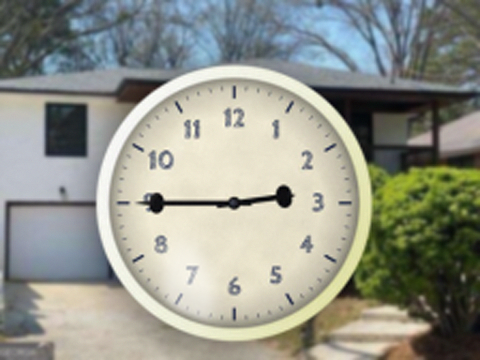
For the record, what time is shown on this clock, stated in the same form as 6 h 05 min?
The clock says 2 h 45 min
